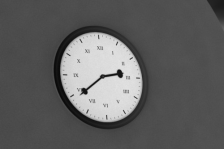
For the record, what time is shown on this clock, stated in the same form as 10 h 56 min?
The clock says 2 h 39 min
